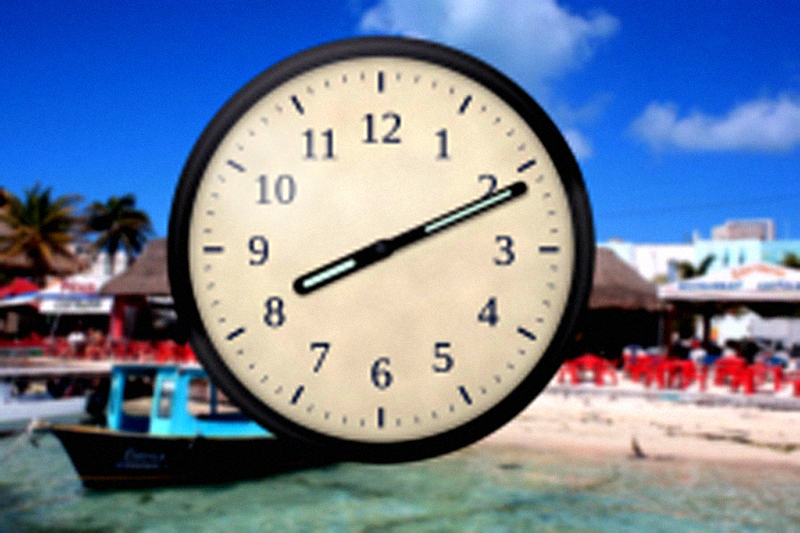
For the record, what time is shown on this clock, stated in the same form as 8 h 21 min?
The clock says 8 h 11 min
